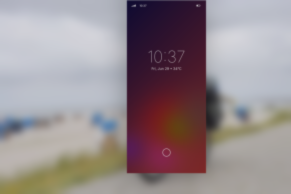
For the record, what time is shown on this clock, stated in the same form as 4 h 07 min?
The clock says 10 h 37 min
